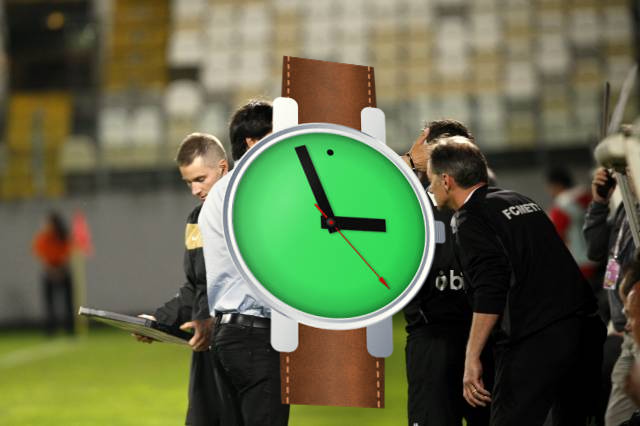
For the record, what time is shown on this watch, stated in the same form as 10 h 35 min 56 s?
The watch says 2 h 56 min 23 s
